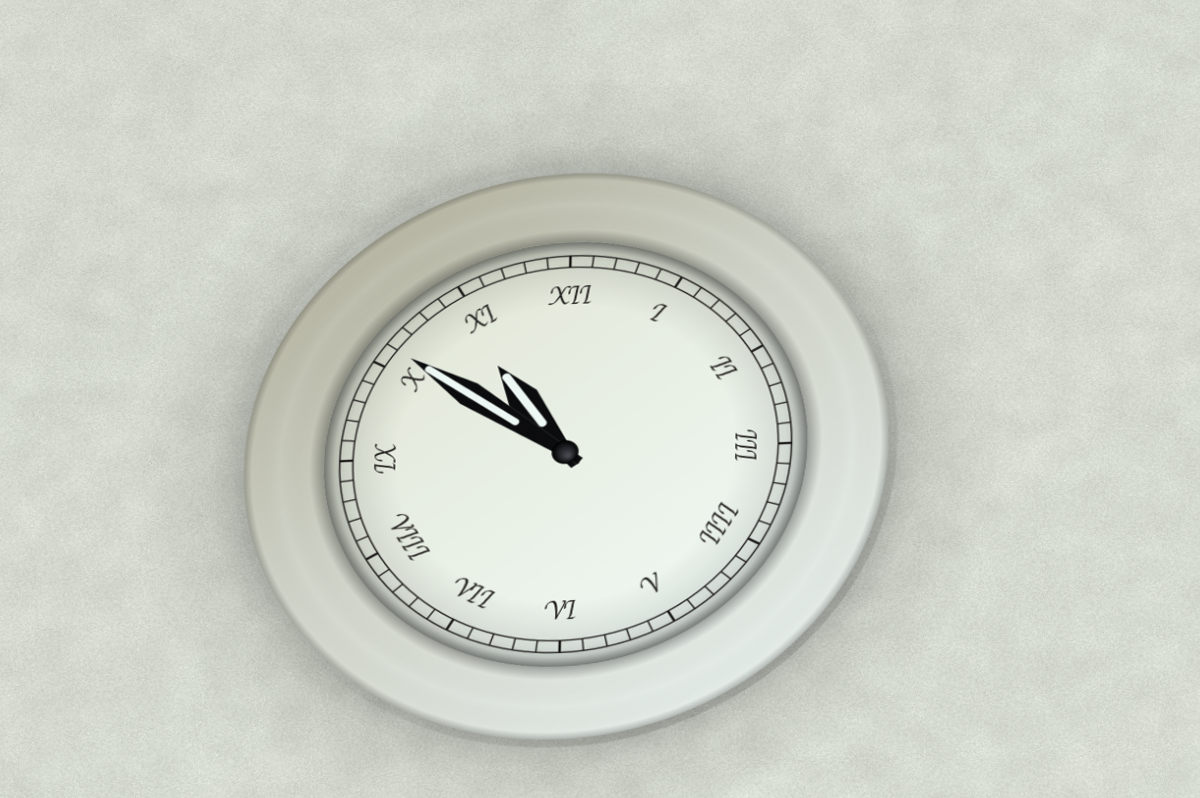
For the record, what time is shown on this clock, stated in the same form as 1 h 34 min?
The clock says 10 h 51 min
